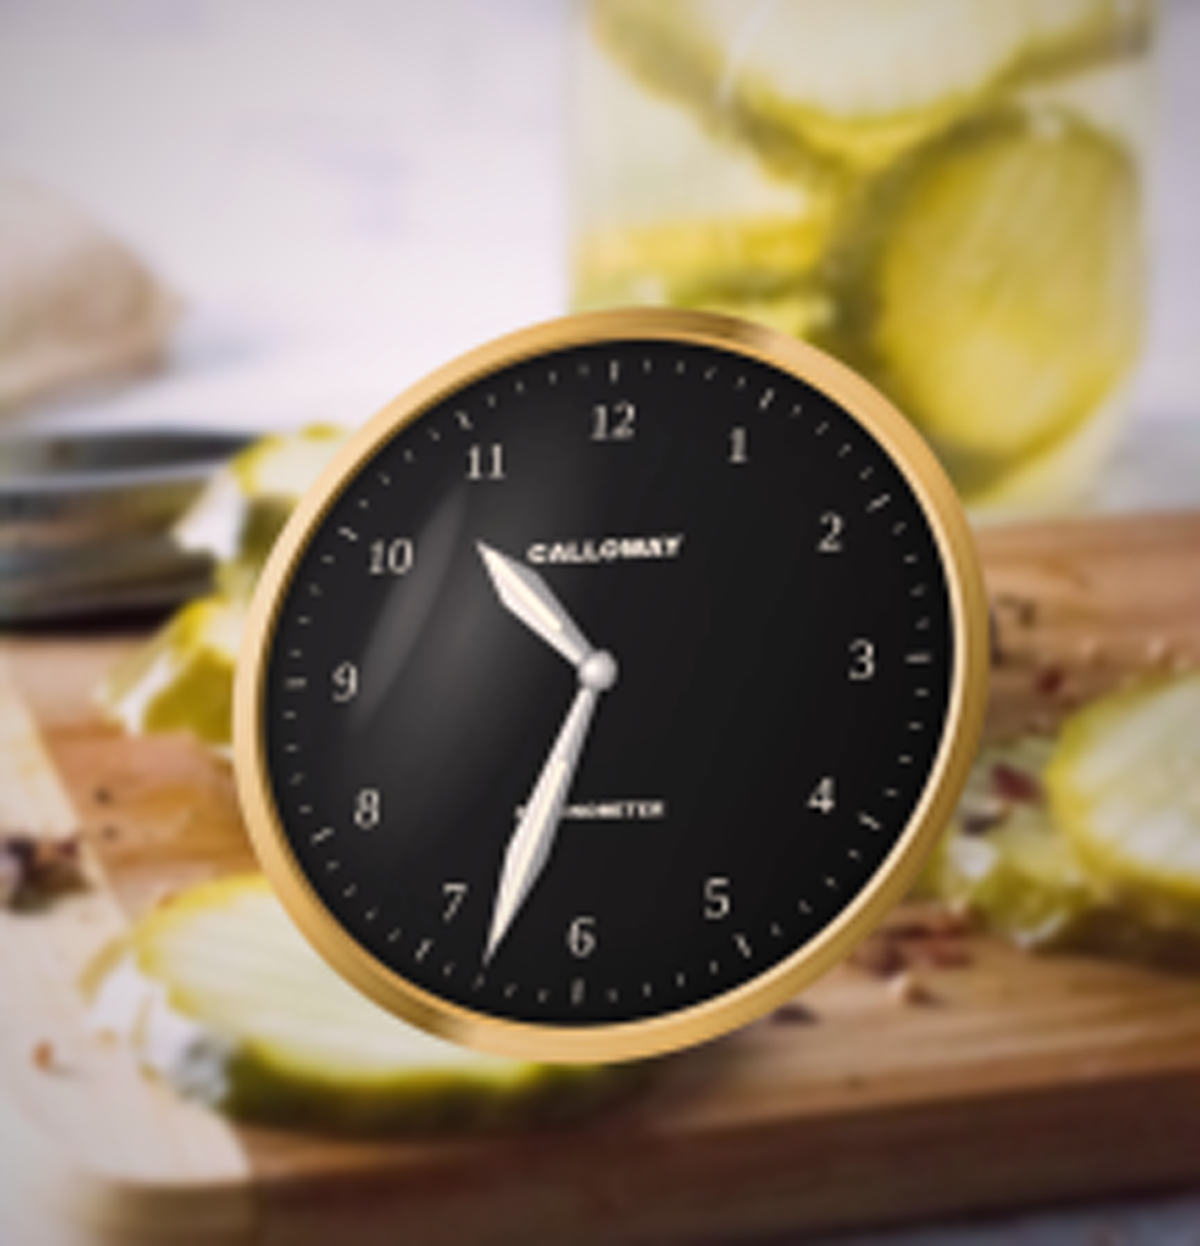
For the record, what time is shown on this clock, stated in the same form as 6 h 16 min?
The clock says 10 h 33 min
